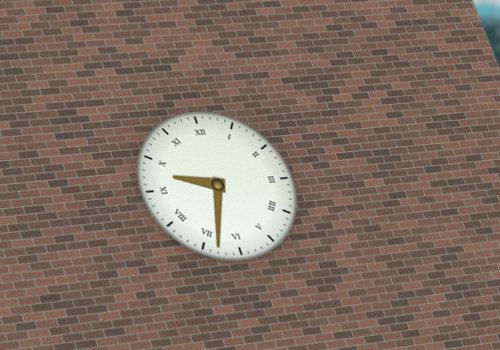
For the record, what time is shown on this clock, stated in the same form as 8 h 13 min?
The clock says 9 h 33 min
